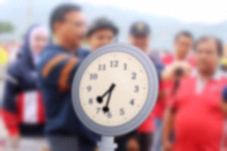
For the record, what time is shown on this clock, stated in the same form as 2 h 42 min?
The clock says 7 h 32 min
